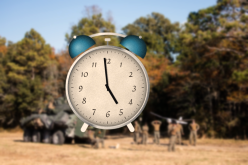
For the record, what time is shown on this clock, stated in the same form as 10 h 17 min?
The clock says 4 h 59 min
